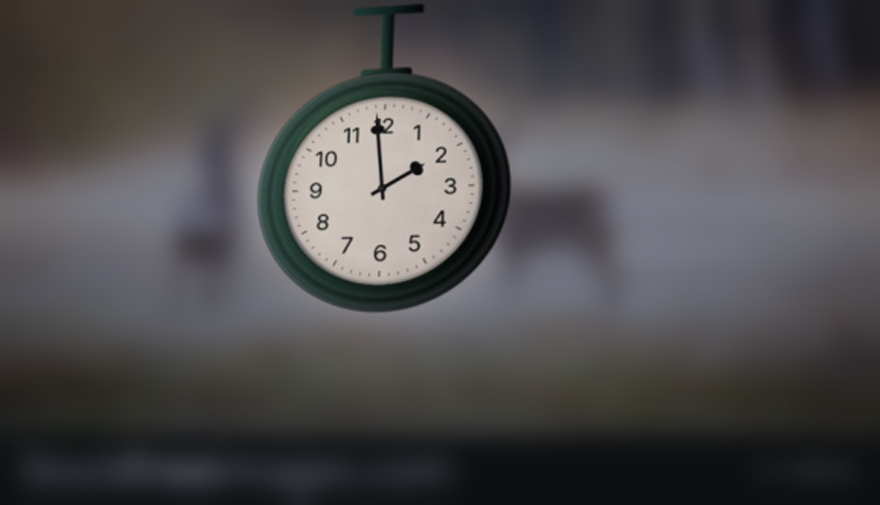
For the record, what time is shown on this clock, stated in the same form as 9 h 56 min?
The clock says 1 h 59 min
